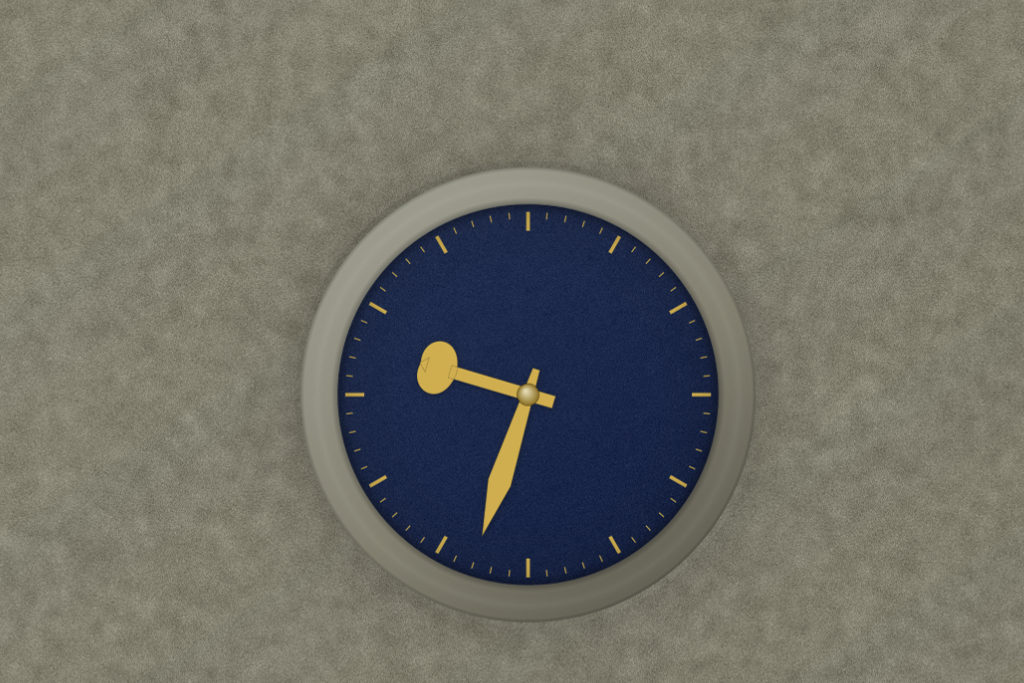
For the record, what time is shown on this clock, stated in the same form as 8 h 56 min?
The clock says 9 h 33 min
